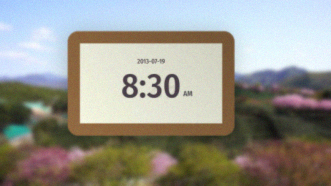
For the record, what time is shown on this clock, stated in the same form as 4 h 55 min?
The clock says 8 h 30 min
